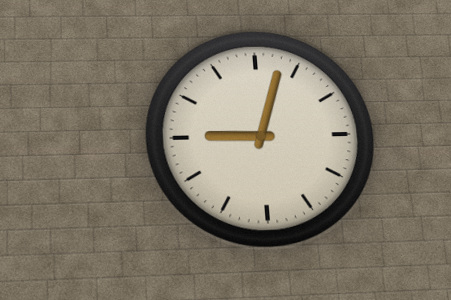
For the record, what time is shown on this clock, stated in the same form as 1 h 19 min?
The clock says 9 h 03 min
